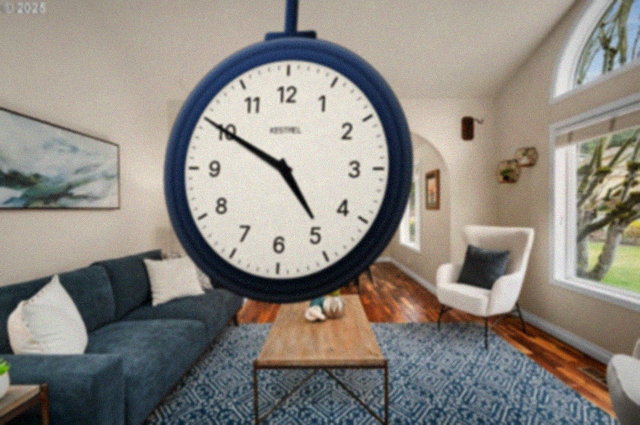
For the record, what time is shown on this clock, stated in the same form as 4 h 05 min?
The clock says 4 h 50 min
